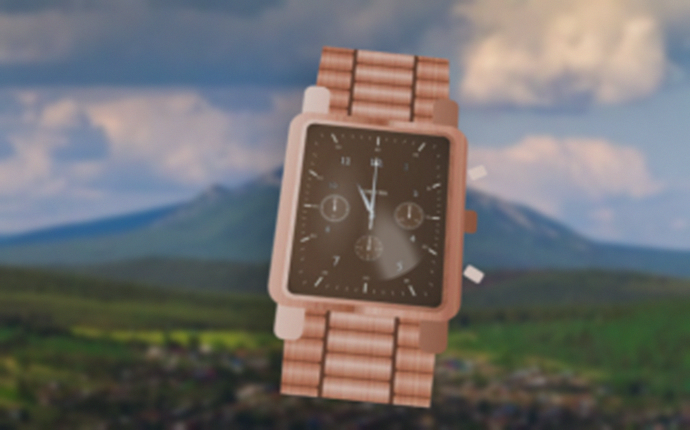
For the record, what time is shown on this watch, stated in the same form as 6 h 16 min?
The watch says 11 h 00 min
